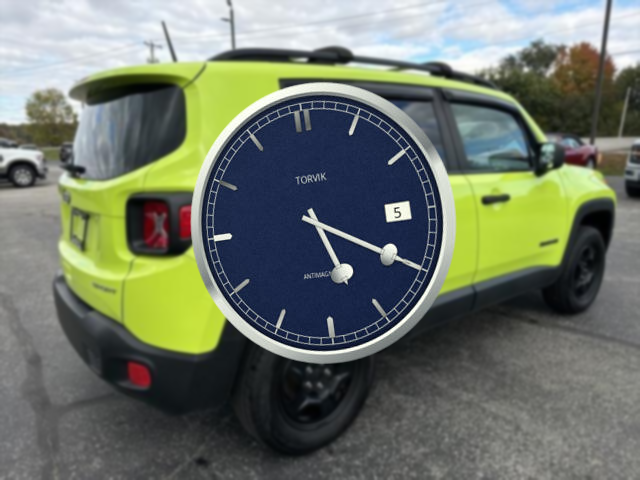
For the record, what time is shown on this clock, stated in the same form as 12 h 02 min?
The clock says 5 h 20 min
